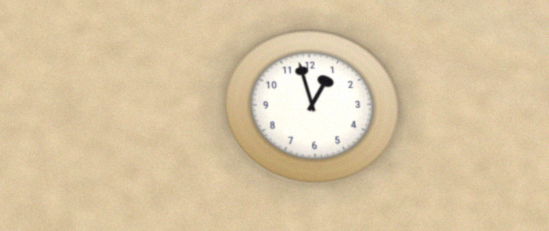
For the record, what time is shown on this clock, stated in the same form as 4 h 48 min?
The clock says 12 h 58 min
